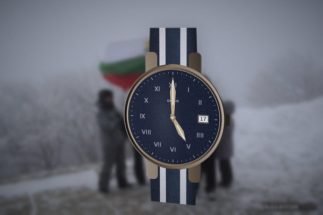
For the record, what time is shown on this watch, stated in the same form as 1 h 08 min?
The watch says 5 h 00 min
